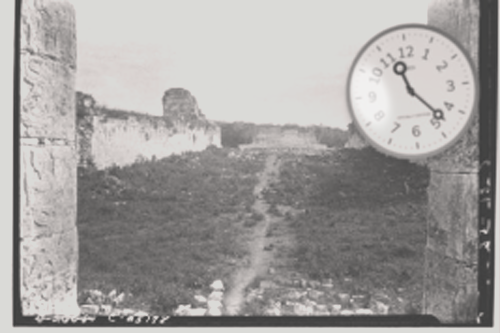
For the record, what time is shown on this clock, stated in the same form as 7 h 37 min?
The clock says 11 h 23 min
